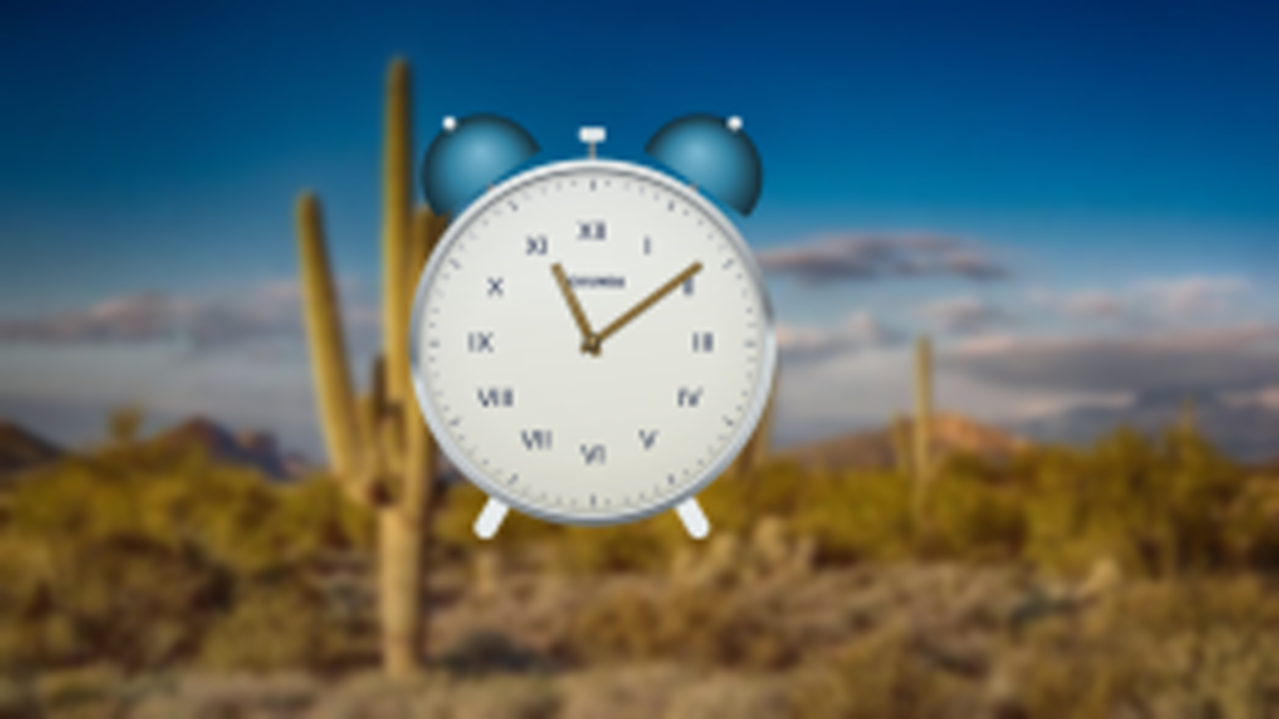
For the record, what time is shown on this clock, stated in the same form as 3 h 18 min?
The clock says 11 h 09 min
